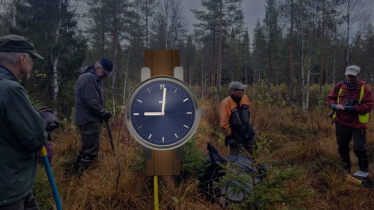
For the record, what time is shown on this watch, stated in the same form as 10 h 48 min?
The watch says 9 h 01 min
